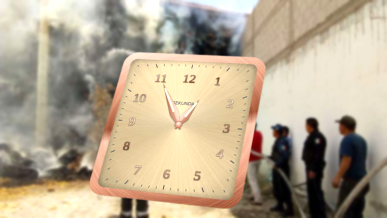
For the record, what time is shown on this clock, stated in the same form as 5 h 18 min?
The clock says 12 h 55 min
